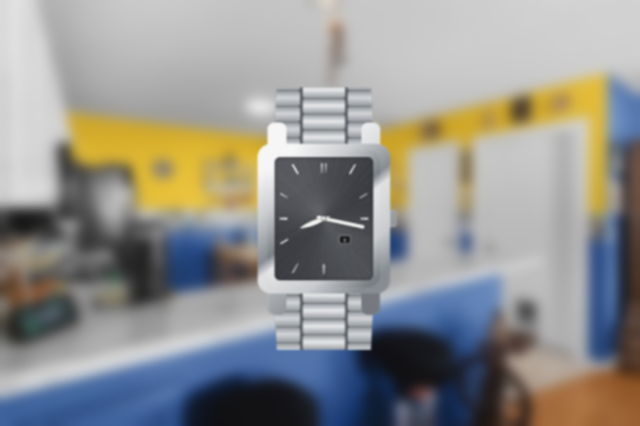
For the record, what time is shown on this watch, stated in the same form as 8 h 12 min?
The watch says 8 h 17 min
